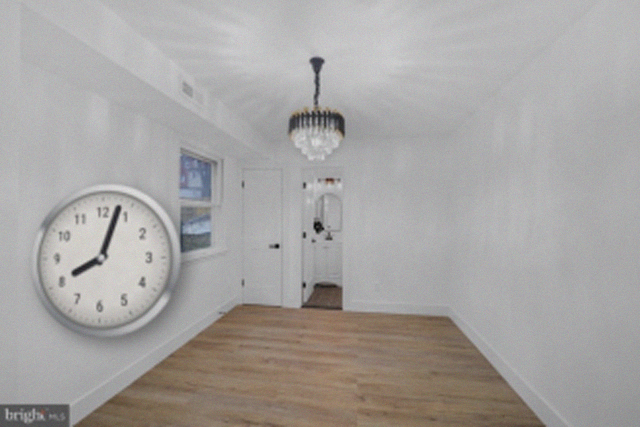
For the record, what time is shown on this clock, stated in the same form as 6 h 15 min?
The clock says 8 h 03 min
